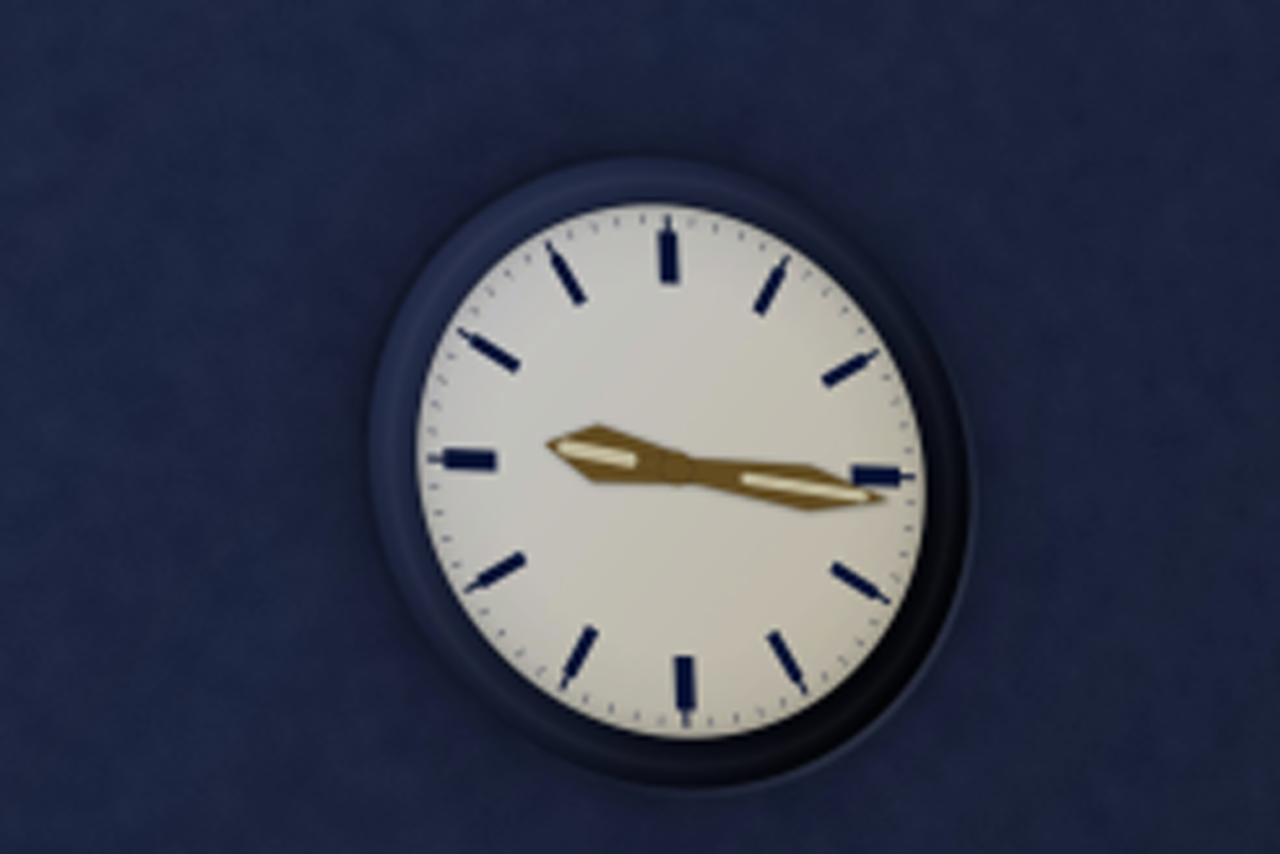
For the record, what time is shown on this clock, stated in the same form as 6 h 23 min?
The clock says 9 h 16 min
